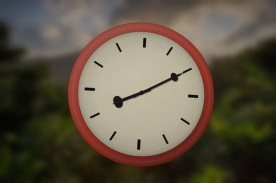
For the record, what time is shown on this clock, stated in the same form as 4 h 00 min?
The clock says 8 h 10 min
